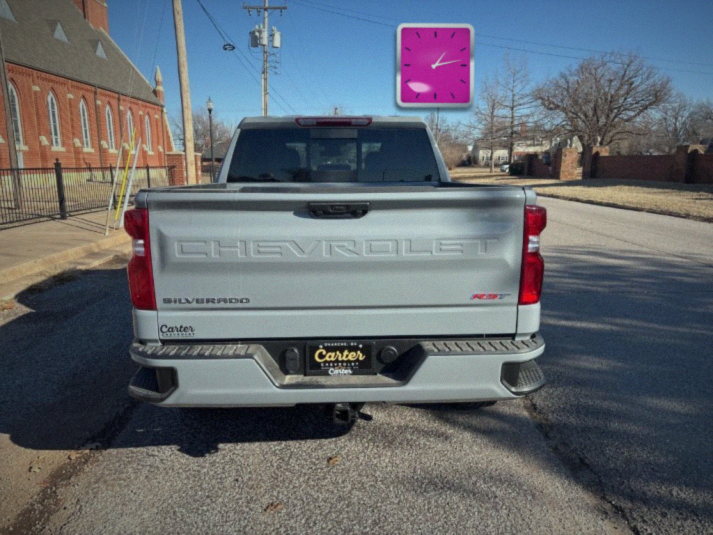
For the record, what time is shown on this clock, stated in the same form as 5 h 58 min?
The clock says 1 h 13 min
